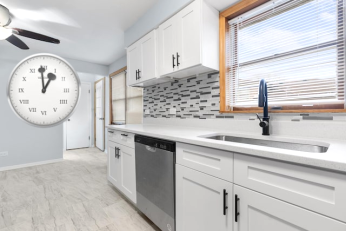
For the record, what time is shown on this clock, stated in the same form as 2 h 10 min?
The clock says 12 h 59 min
